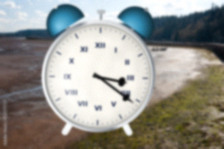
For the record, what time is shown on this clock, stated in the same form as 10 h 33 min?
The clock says 3 h 21 min
